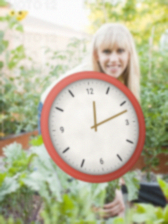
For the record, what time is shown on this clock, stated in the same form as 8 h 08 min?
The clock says 12 h 12 min
